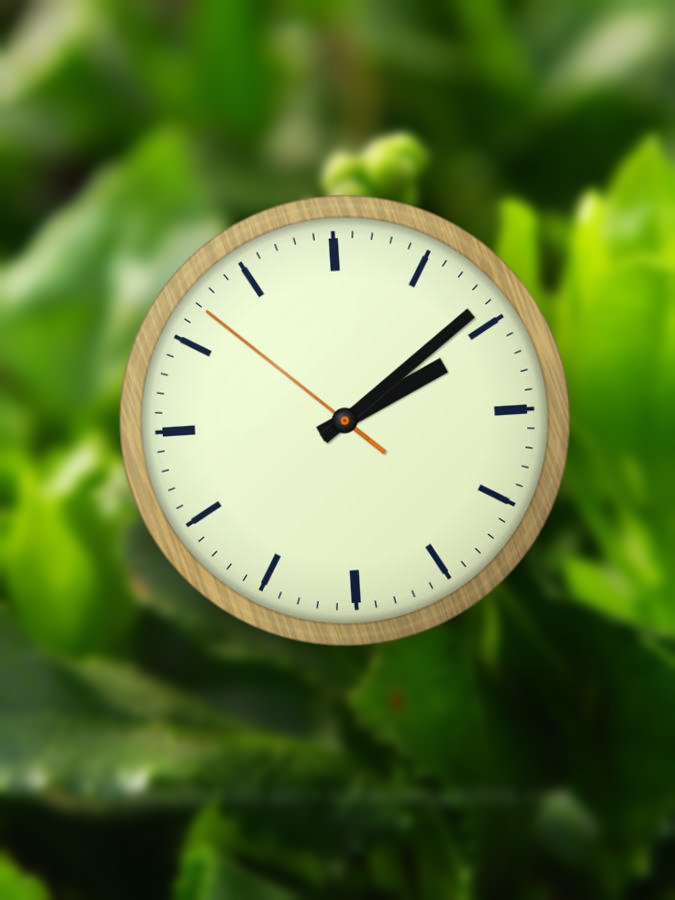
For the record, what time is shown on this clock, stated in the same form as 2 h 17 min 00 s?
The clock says 2 h 08 min 52 s
